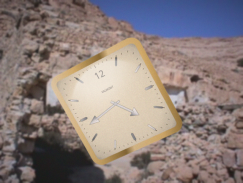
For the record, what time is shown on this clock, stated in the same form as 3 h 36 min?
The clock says 4 h 43 min
